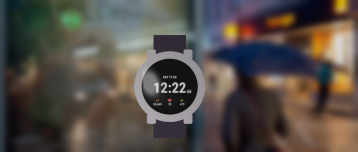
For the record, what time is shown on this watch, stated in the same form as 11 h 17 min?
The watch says 12 h 22 min
